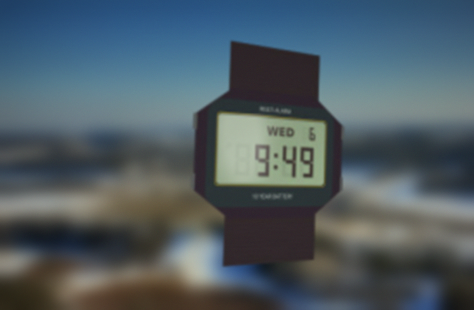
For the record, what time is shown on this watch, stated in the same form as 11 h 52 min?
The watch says 9 h 49 min
